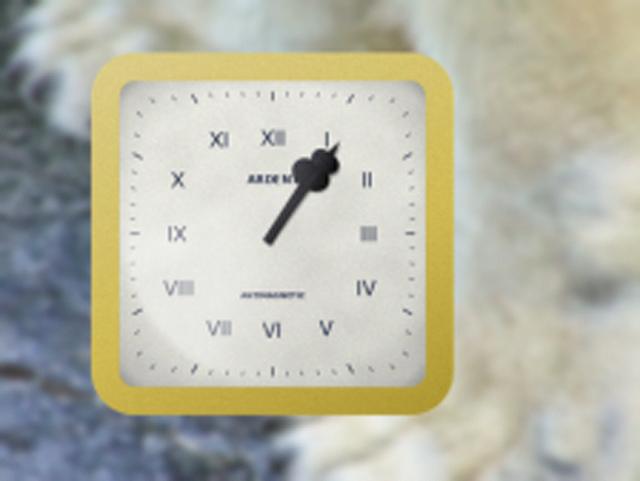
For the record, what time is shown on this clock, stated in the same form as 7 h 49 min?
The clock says 1 h 06 min
